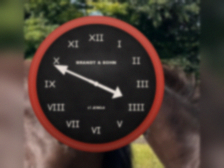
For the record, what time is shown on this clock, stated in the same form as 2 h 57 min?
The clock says 3 h 49 min
